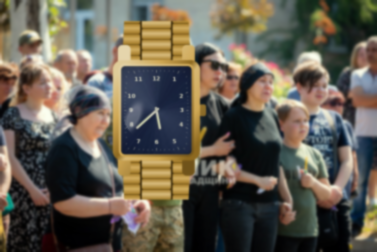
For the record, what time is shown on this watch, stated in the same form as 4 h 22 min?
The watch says 5 h 38 min
